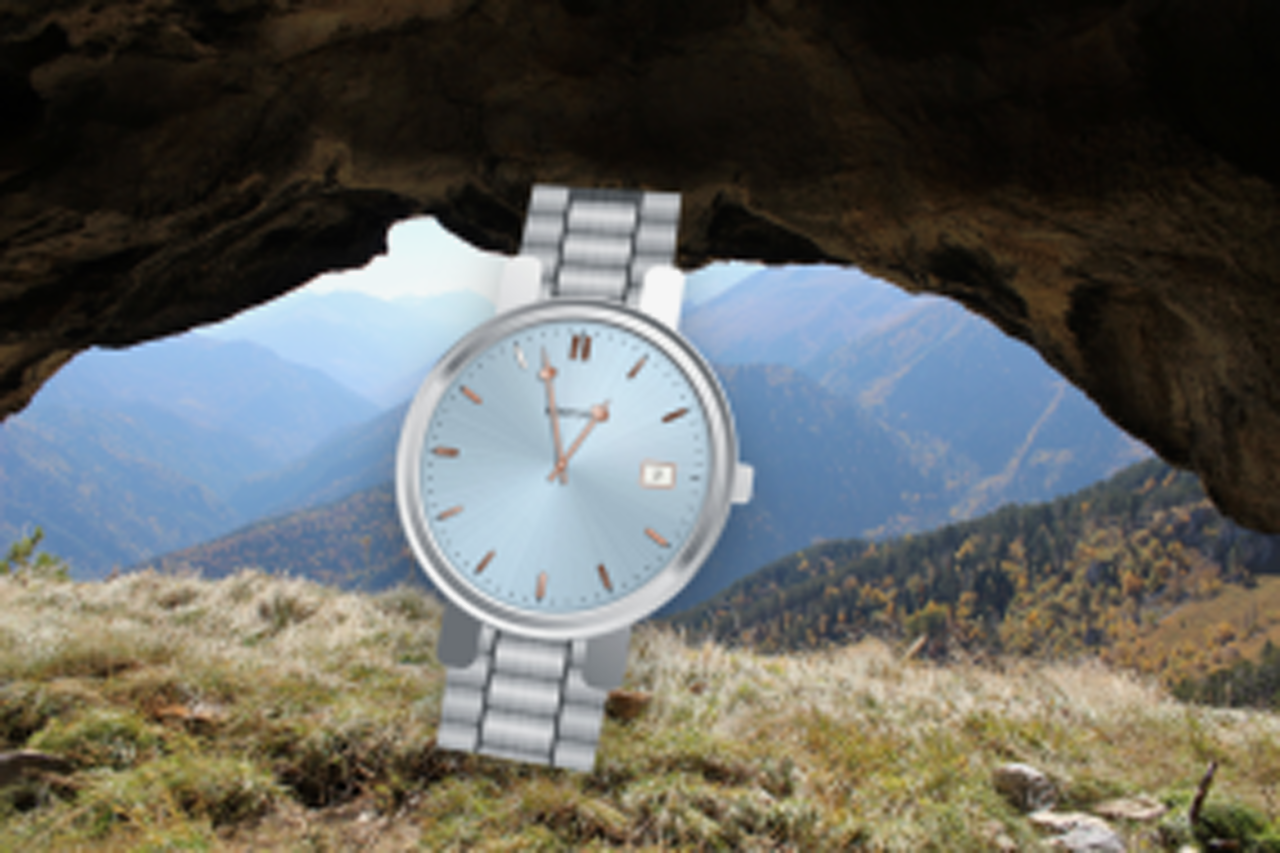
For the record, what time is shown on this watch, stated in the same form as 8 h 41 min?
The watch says 12 h 57 min
